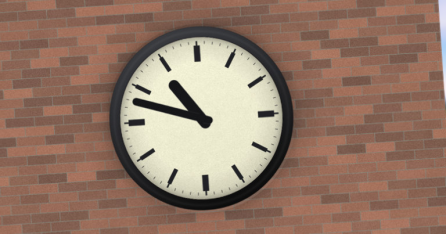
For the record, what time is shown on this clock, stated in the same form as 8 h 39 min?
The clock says 10 h 48 min
